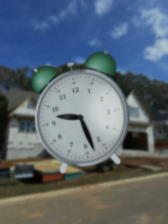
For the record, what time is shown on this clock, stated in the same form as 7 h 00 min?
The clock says 9 h 28 min
